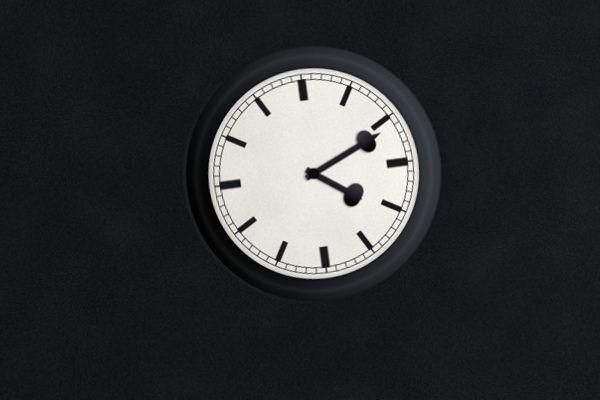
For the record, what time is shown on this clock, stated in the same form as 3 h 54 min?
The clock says 4 h 11 min
